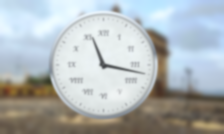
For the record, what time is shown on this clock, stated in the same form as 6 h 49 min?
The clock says 11 h 17 min
